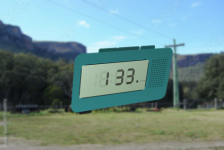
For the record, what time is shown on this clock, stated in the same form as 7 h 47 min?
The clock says 1 h 33 min
